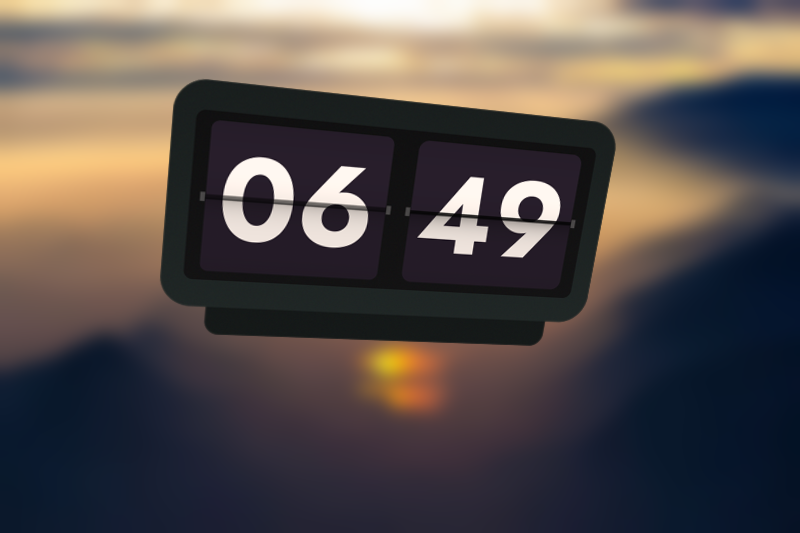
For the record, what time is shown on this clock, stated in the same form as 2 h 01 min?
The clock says 6 h 49 min
